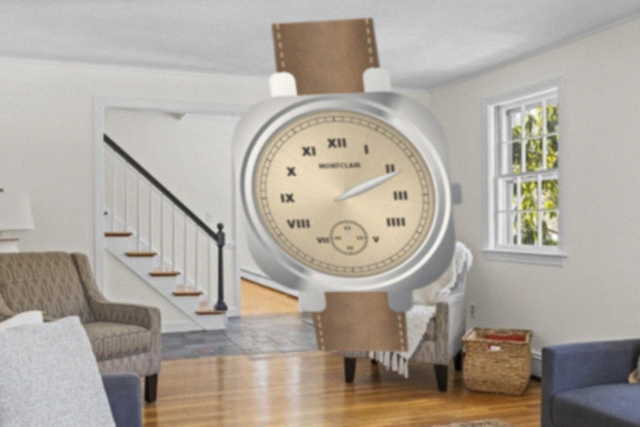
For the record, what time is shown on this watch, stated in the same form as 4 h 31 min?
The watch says 2 h 11 min
